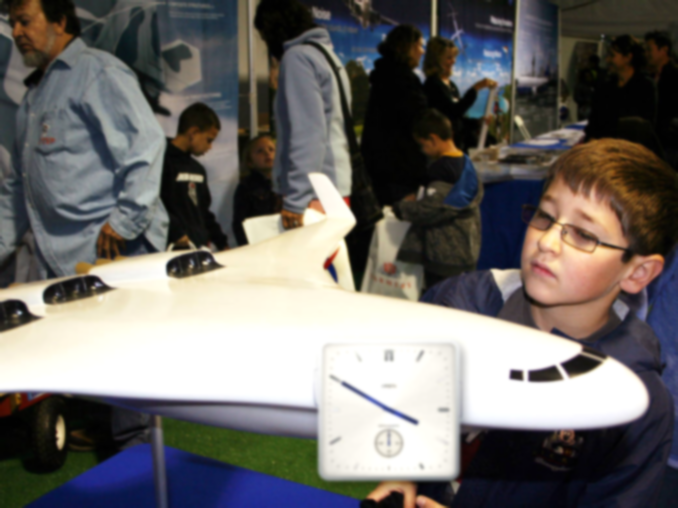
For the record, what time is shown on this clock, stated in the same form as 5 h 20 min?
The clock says 3 h 50 min
